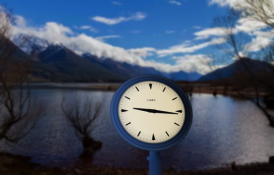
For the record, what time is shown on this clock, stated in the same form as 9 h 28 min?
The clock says 9 h 16 min
